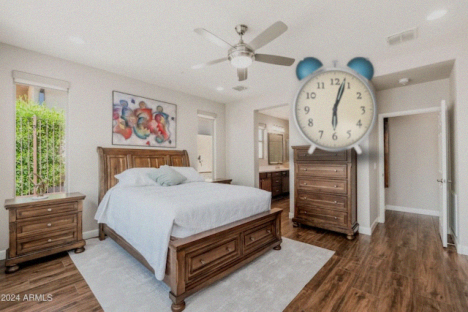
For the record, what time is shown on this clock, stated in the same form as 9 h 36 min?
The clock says 6 h 03 min
